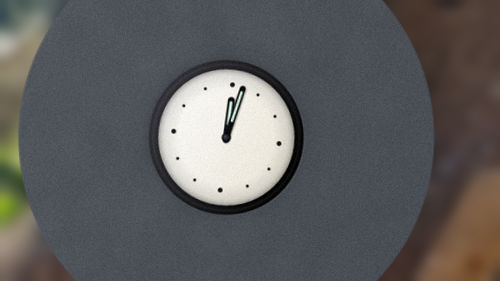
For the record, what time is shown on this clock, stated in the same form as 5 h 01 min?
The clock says 12 h 02 min
